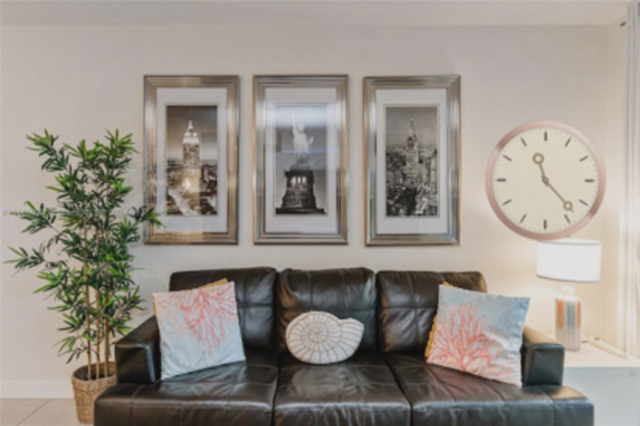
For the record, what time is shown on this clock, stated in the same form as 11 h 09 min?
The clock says 11 h 23 min
